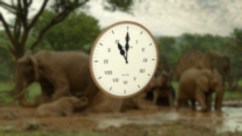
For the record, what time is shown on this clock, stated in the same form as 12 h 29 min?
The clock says 11 h 00 min
